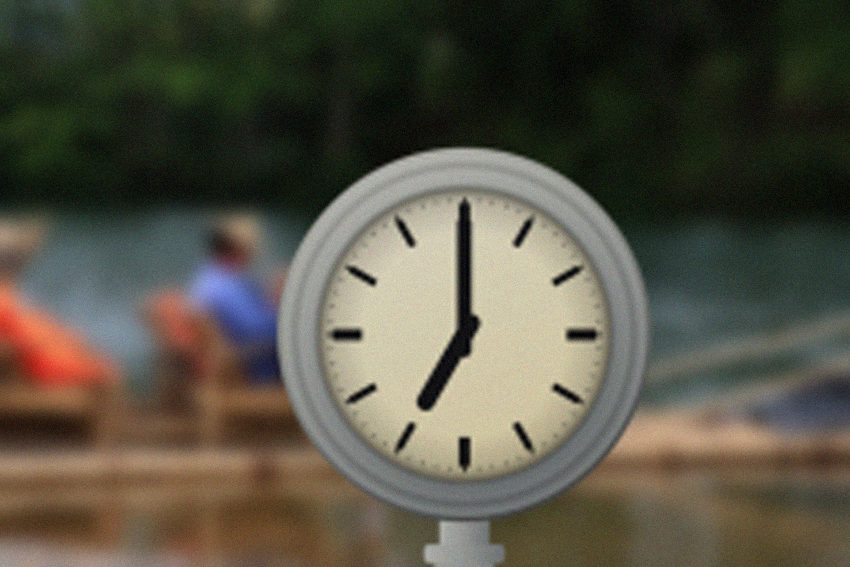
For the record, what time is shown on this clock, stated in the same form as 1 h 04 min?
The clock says 7 h 00 min
